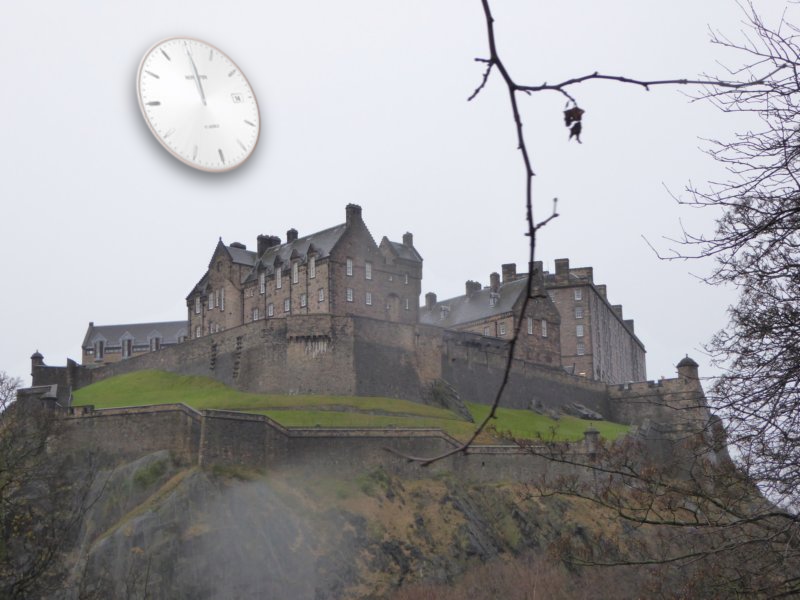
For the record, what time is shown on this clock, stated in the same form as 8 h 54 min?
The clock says 12 h 00 min
